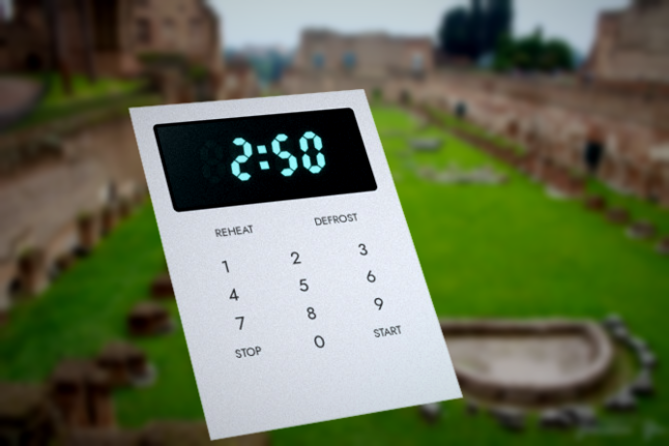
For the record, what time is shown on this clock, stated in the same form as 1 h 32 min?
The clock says 2 h 50 min
